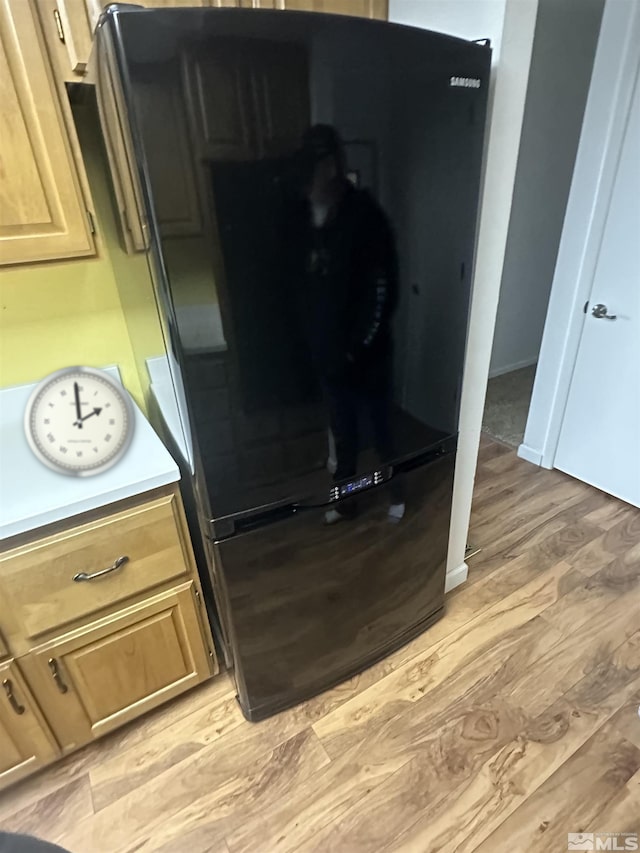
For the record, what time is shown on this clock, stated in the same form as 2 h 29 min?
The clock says 1 h 59 min
